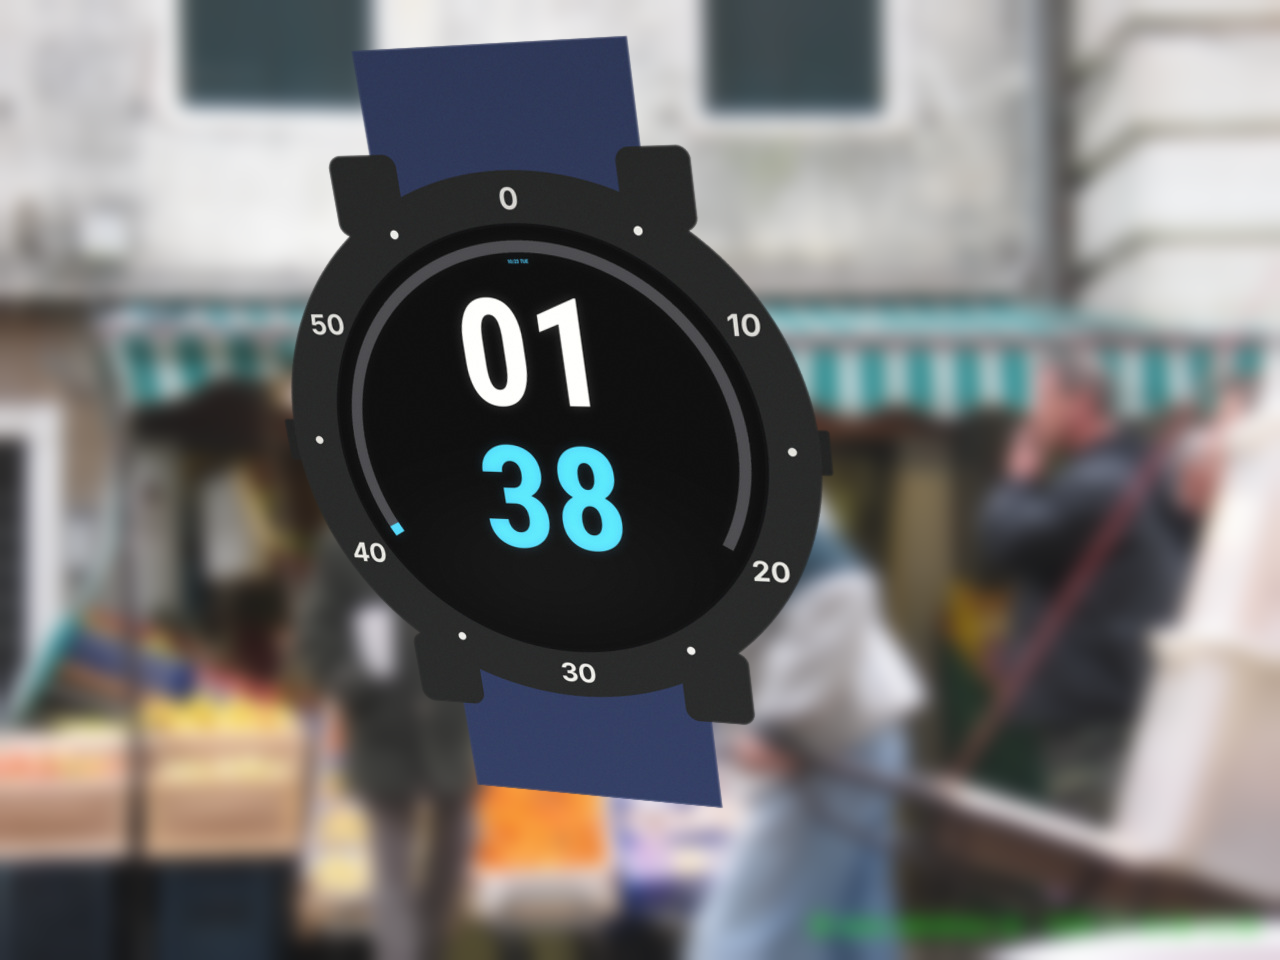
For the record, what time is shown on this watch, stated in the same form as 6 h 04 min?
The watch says 1 h 38 min
